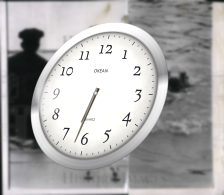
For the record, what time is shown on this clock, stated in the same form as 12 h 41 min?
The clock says 6 h 32 min
